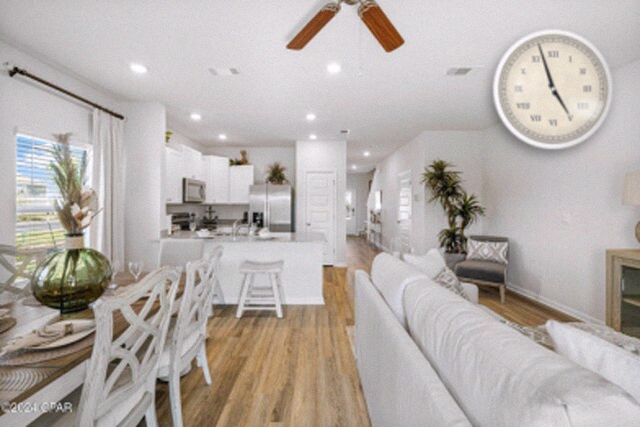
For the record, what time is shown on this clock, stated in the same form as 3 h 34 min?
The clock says 4 h 57 min
